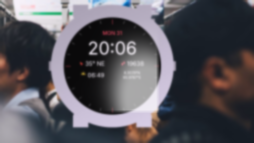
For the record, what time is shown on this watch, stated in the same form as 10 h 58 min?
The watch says 20 h 06 min
